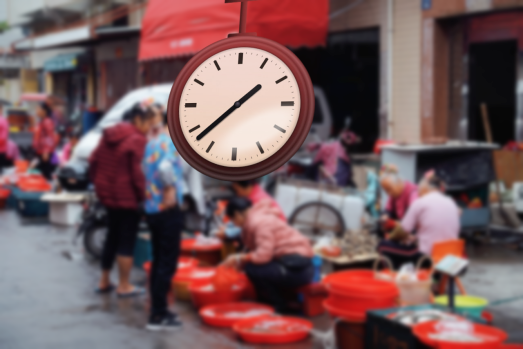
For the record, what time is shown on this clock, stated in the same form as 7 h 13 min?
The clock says 1 h 38 min
